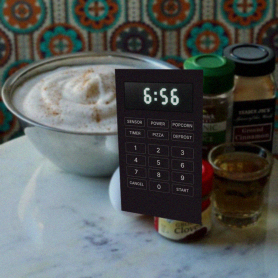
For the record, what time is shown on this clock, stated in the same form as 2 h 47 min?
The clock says 6 h 56 min
